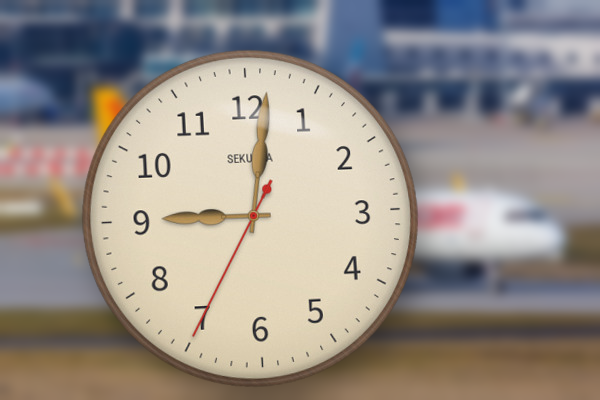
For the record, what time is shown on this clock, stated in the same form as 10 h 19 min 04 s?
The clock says 9 h 01 min 35 s
